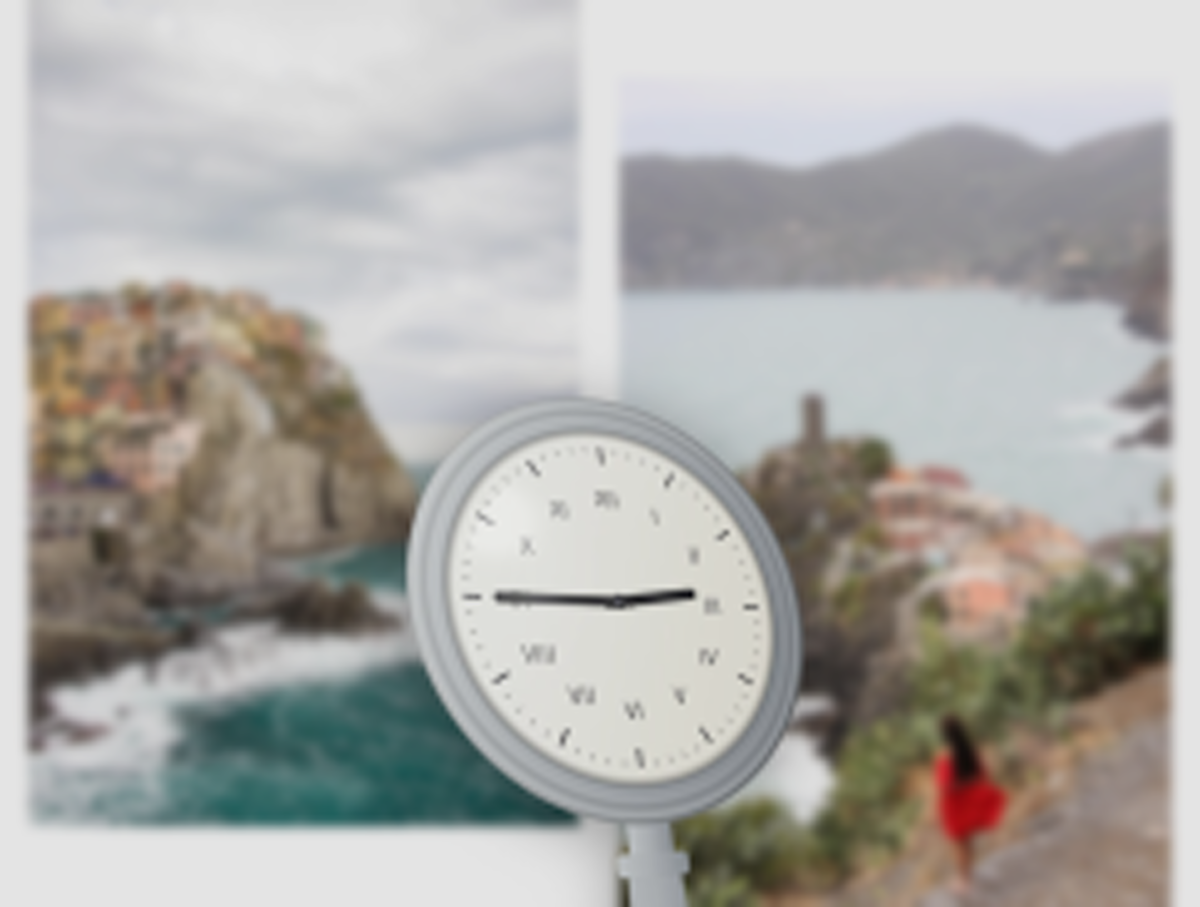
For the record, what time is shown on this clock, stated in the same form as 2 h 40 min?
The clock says 2 h 45 min
